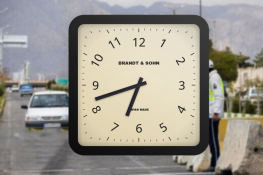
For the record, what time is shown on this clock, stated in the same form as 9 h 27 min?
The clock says 6 h 42 min
